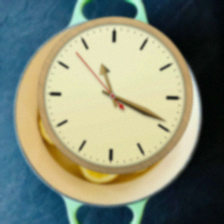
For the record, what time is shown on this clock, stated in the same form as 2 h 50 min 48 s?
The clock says 11 h 18 min 53 s
